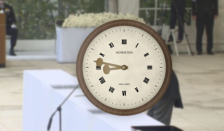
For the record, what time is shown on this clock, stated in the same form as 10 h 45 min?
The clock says 8 h 47 min
